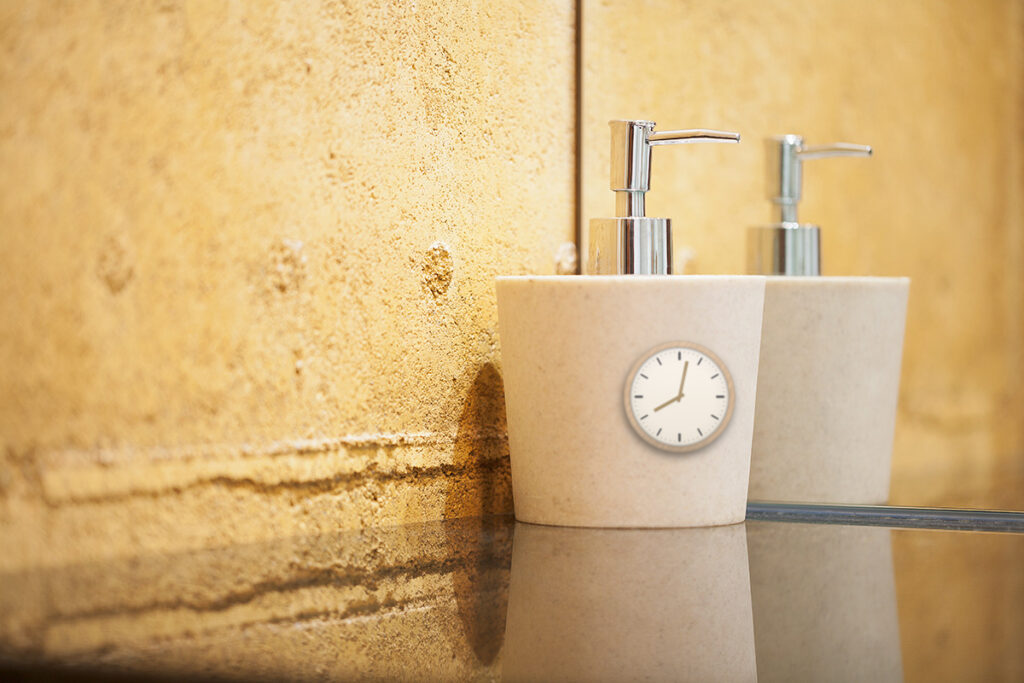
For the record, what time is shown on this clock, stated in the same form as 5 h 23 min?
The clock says 8 h 02 min
